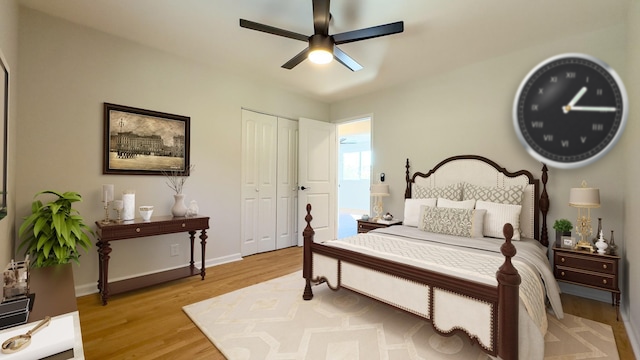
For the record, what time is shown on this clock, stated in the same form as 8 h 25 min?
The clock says 1 h 15 min
